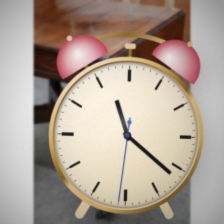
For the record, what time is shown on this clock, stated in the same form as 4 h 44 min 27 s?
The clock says 11 h 21 min 31 s
